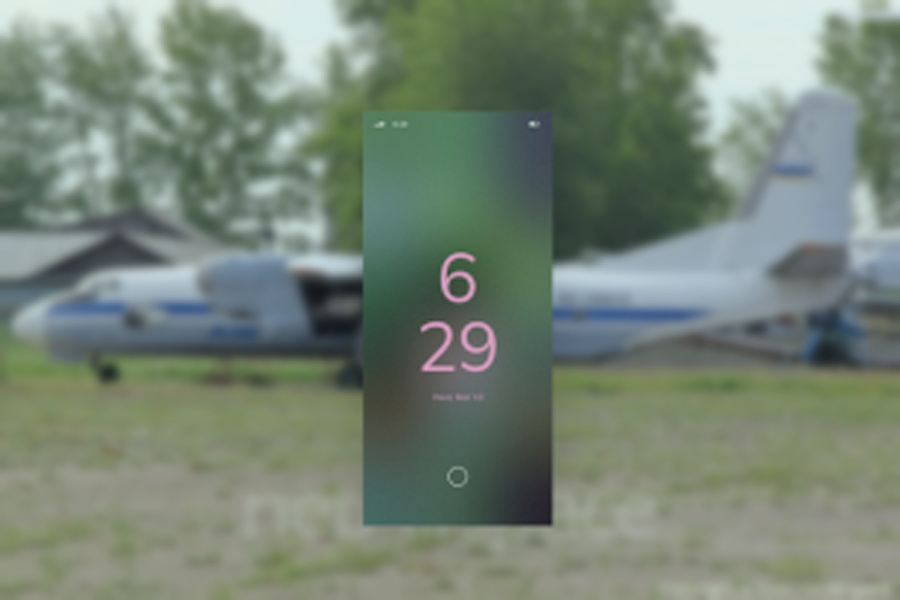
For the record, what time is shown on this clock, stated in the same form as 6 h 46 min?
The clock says 6 h 29 min
